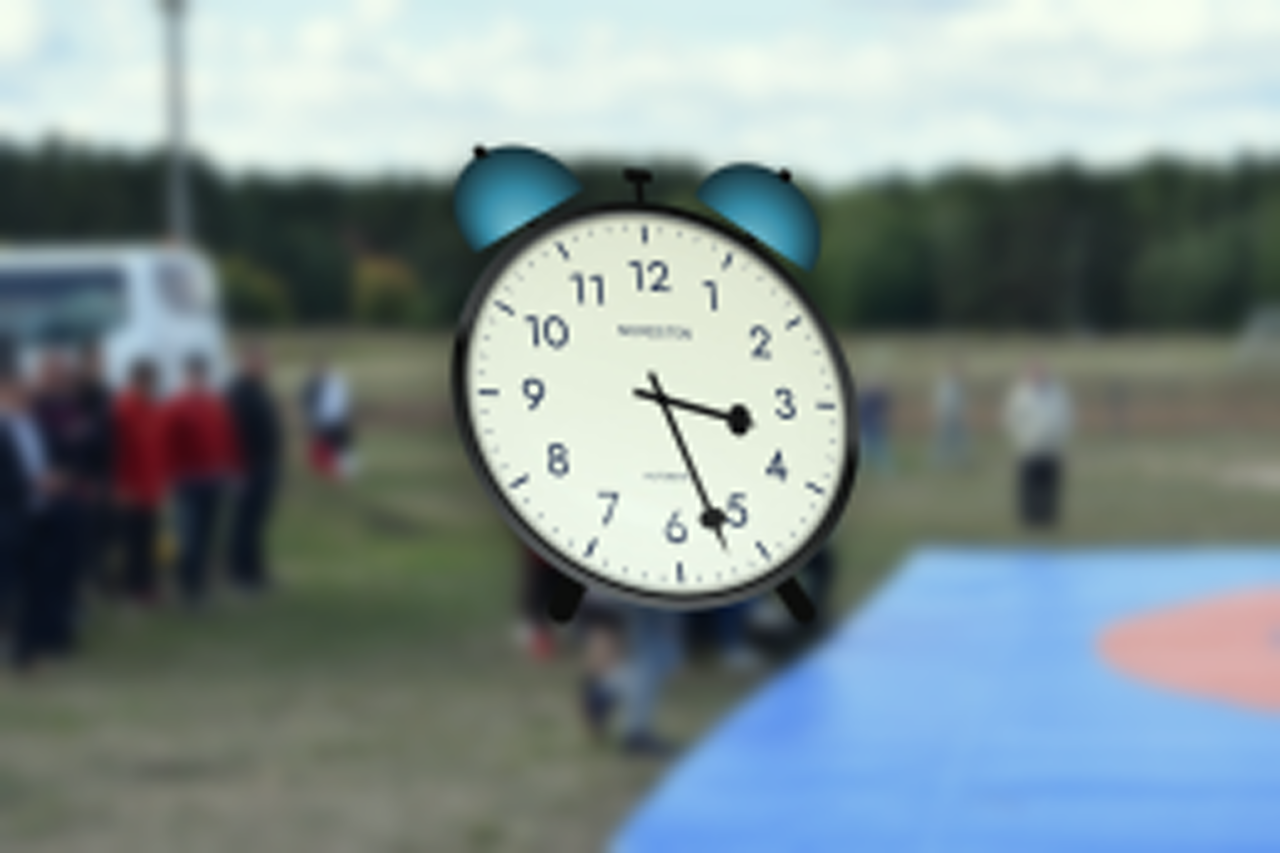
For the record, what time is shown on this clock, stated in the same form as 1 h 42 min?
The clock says 3 h 27 min
